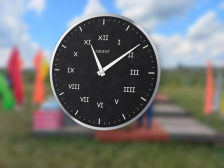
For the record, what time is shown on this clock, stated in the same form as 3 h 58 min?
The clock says 11 h 09 min
